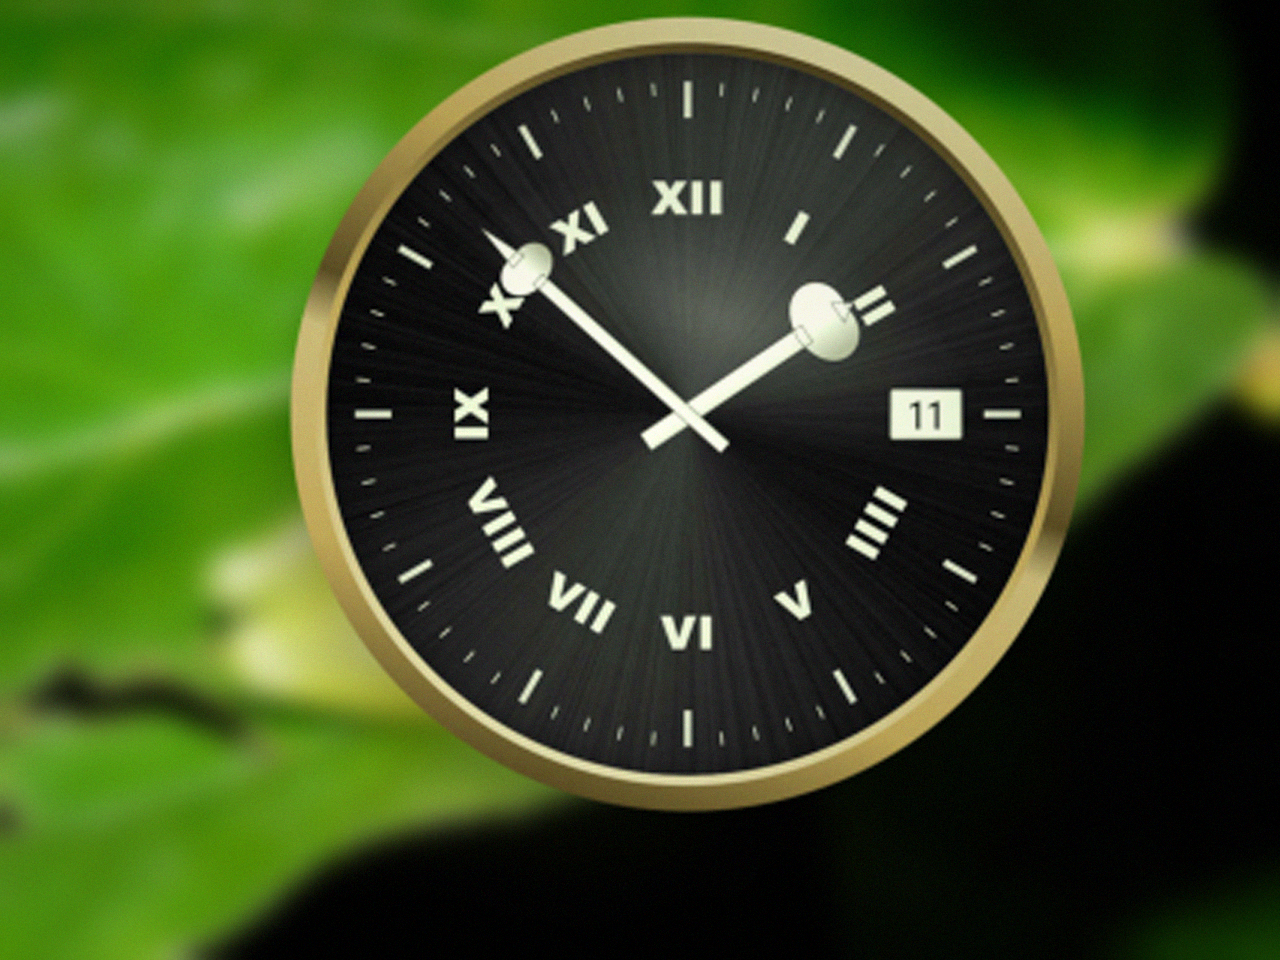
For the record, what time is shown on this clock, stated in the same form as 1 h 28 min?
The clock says 1 h 52 min
